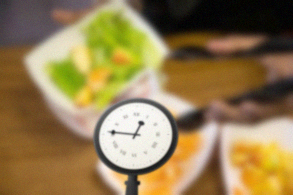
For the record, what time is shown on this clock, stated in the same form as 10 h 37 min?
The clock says 12 h 46 min
